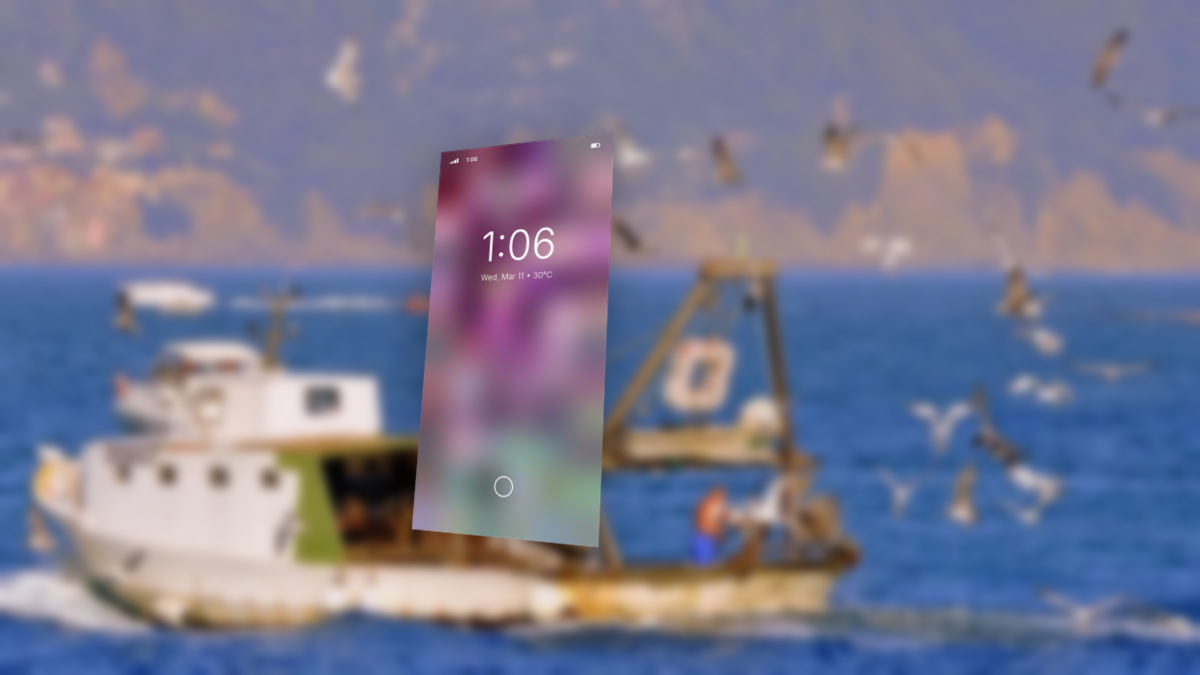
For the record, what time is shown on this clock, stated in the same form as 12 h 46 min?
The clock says 1 h 06 min
